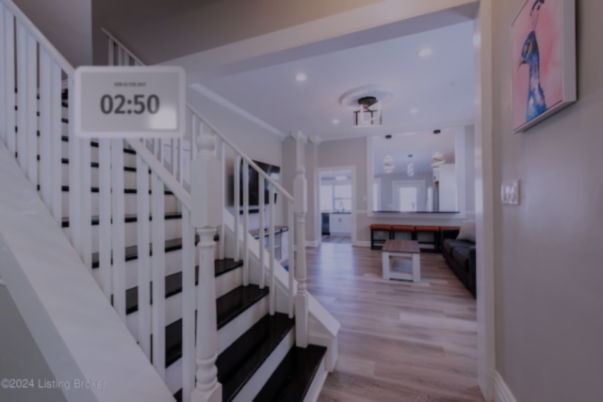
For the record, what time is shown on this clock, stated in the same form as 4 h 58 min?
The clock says 2 h 50 min
